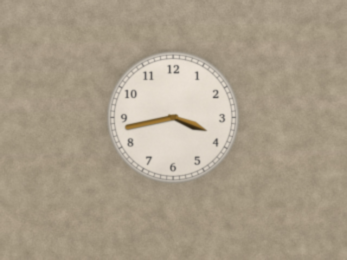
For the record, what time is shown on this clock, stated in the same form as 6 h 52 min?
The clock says 3 h 43 min
